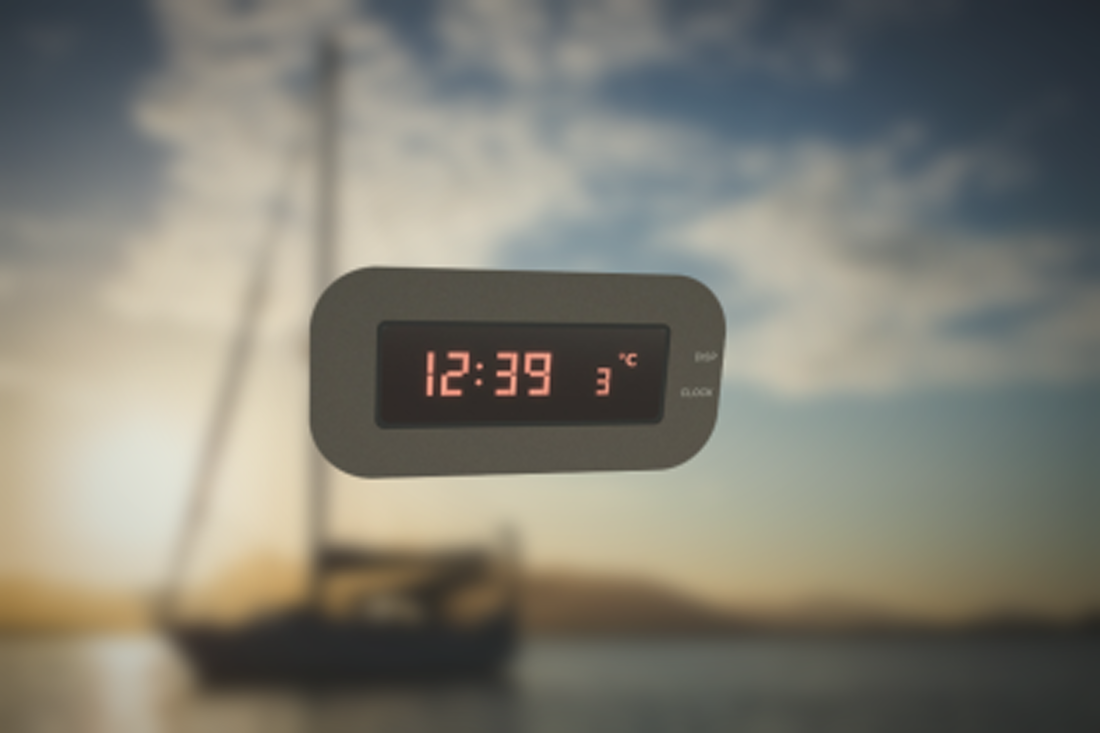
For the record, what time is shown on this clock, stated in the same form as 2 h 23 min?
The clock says 12 h 39 min
